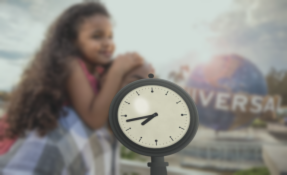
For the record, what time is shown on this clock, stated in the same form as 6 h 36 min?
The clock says 7 h 43 min
